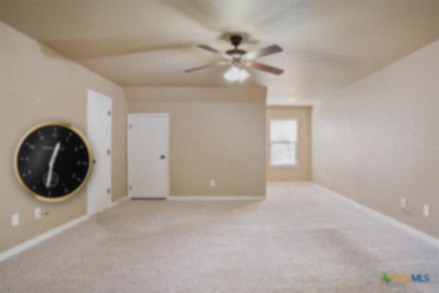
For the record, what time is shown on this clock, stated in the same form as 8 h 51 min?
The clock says 12 h 31 min
